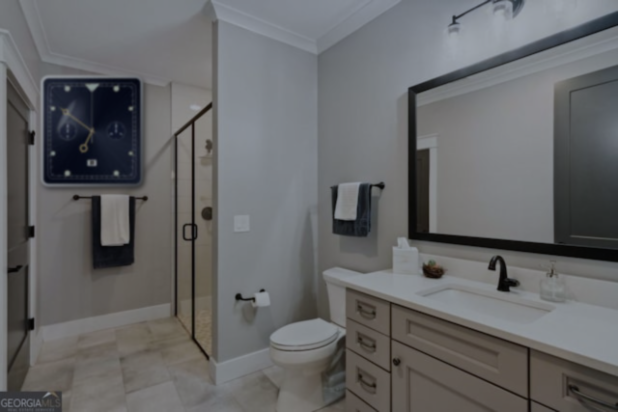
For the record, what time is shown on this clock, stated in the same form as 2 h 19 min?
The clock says 6 h 51 min
